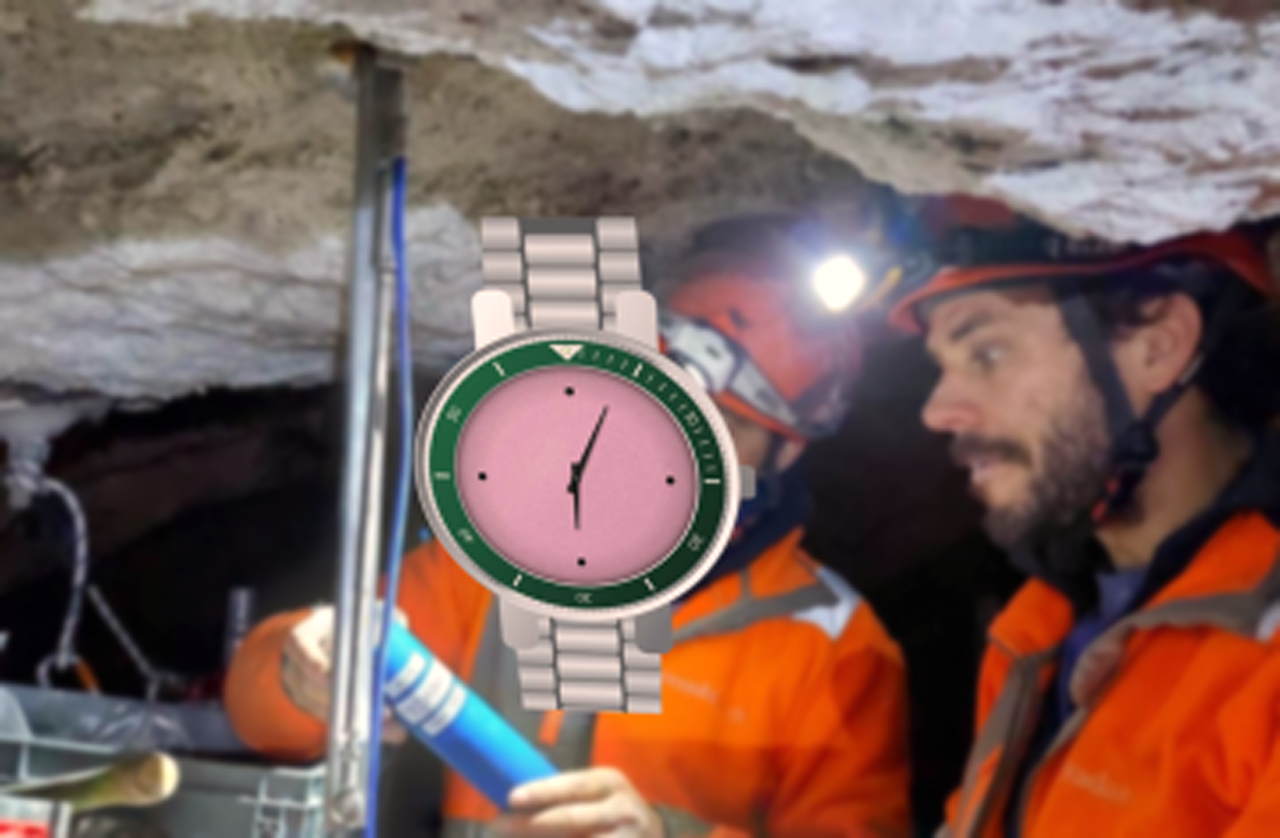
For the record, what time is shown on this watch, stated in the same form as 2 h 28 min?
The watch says 6 h 04 min
